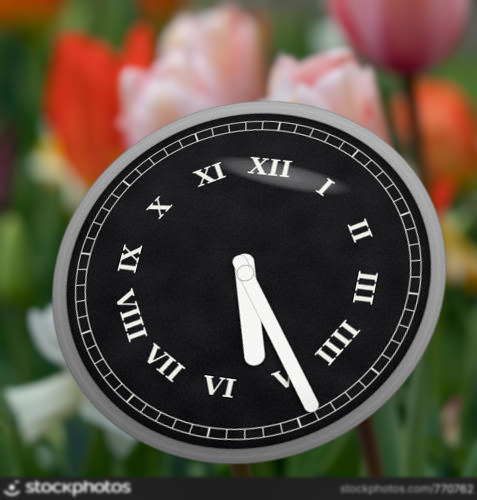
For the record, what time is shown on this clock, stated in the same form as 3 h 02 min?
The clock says 5 h 24 min
